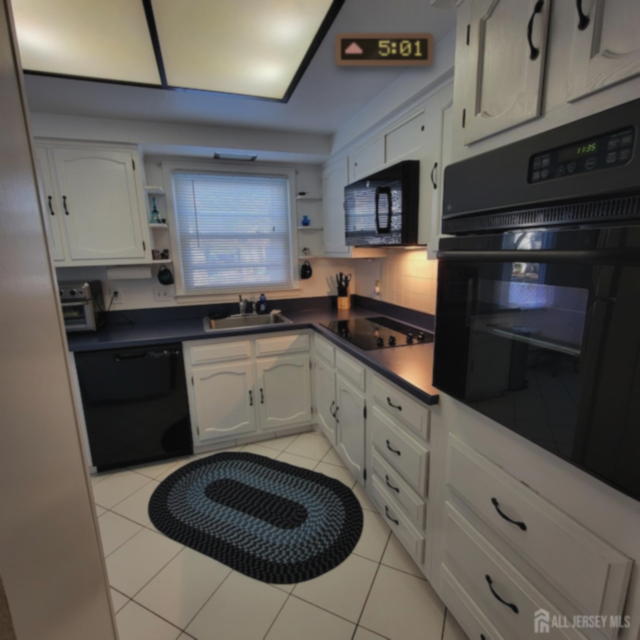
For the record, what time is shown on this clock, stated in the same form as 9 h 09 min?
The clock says 5 h 01 min
